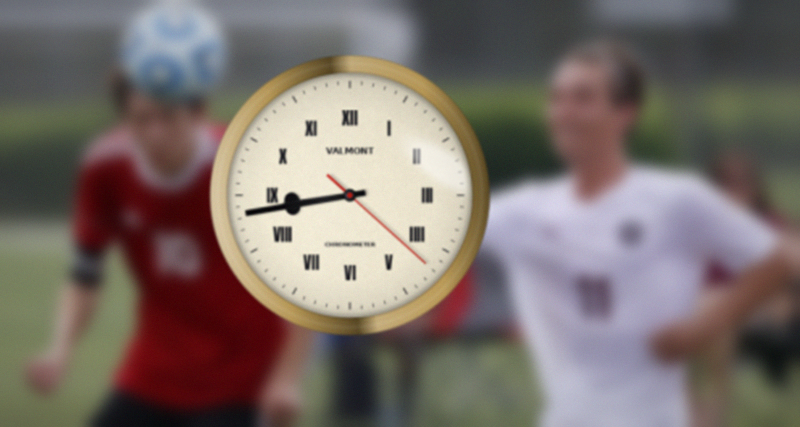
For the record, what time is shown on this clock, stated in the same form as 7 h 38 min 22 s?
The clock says 8 h 43 min 22 s
